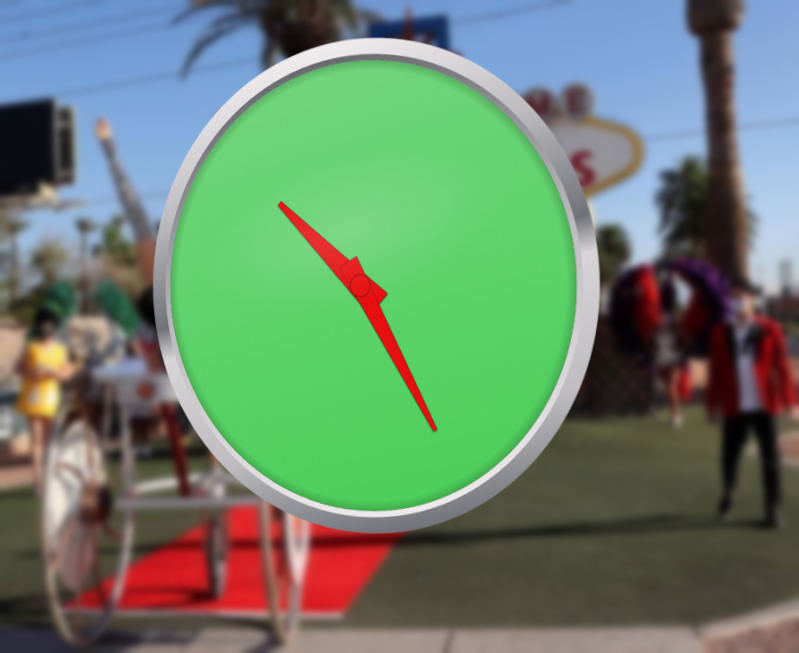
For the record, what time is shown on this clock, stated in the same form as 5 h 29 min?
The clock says 10 h 25 min
